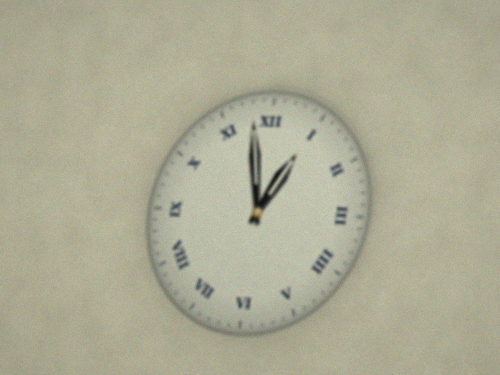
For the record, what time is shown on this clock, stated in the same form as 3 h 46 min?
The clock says 12 h 58 min
